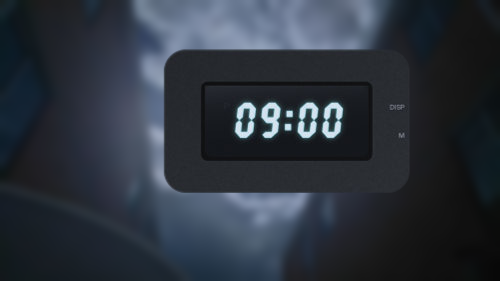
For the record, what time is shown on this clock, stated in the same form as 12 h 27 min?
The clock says 9 h 00 min
